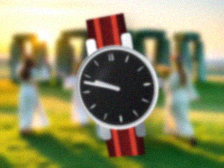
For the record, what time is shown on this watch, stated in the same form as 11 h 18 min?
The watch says 9 h 48 min
